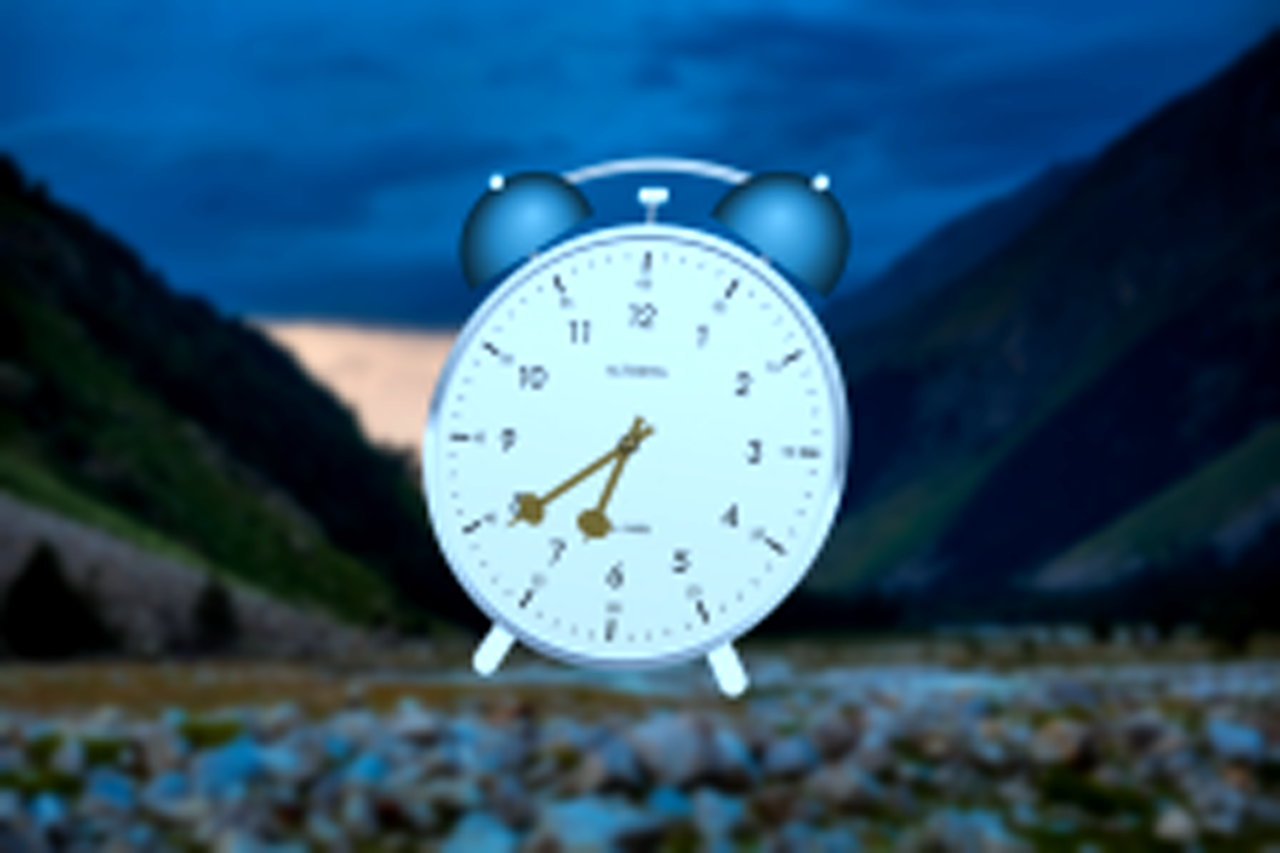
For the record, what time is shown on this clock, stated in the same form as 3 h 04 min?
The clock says 6 h 39 min
